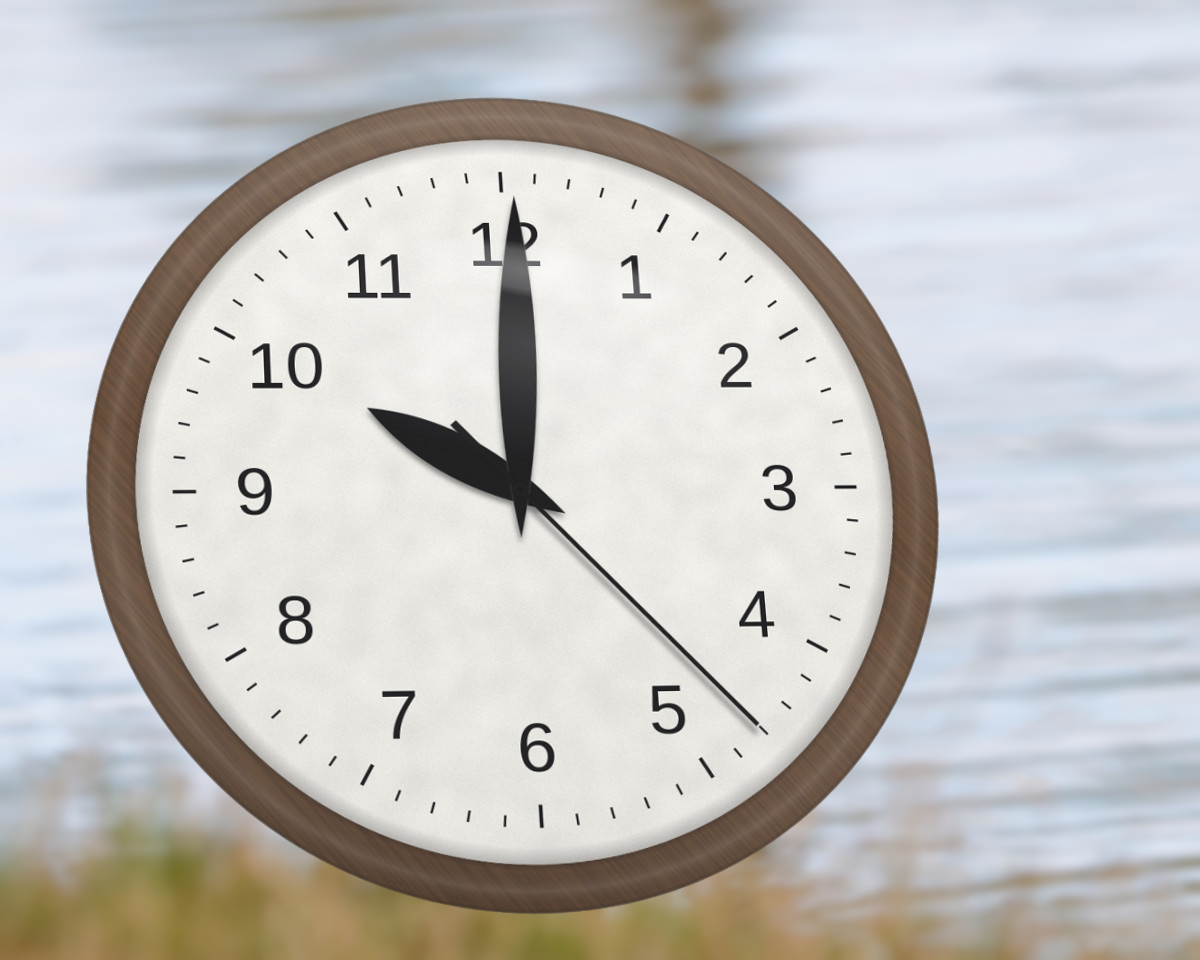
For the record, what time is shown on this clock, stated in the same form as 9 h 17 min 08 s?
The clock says 10 h 00 min 23 s
